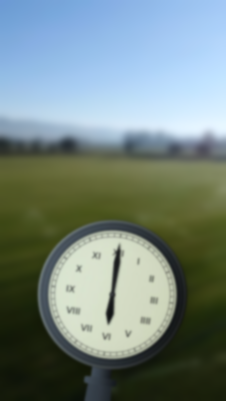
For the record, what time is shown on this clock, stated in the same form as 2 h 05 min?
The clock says 6 h 00 min
